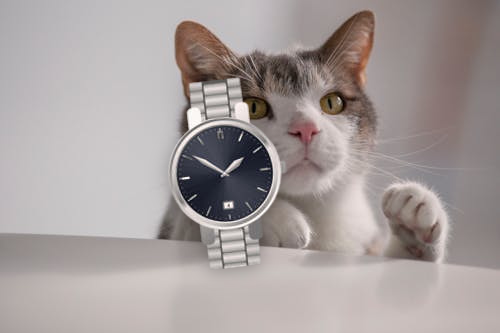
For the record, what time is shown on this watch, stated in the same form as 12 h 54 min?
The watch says 1 h 51 min
